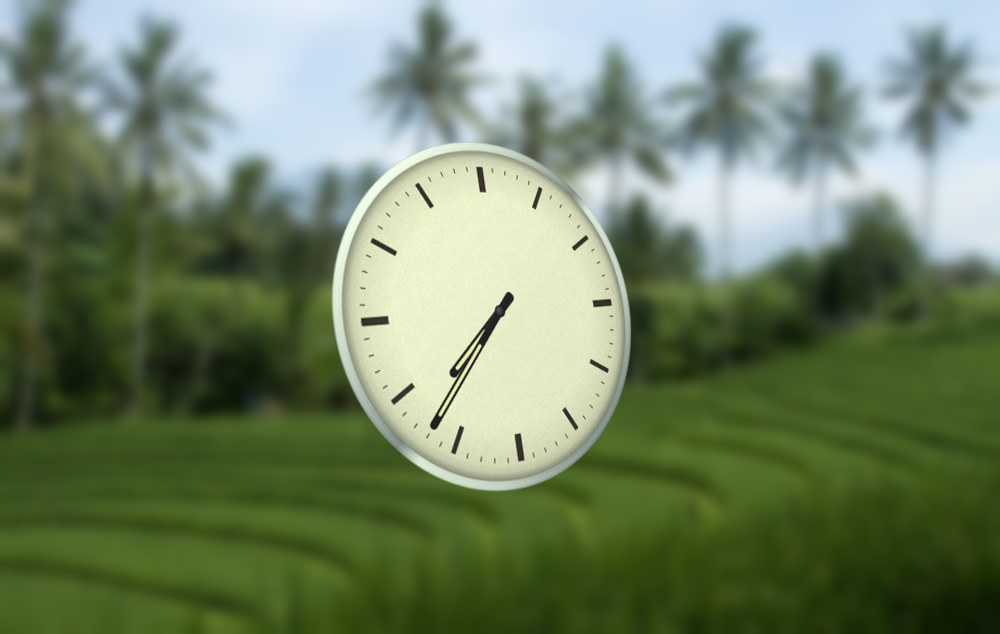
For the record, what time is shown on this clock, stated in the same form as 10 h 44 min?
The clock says 7 h 37 min
